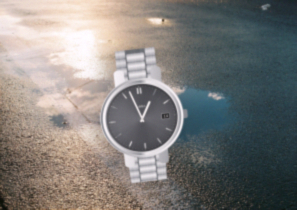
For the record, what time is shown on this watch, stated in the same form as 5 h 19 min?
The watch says 12 h 57 min
